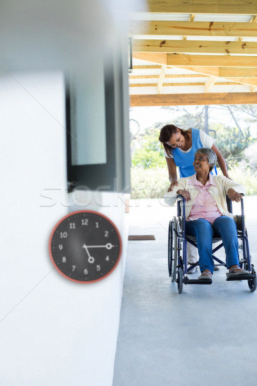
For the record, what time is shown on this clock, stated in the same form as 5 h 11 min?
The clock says 5 h 15 min
